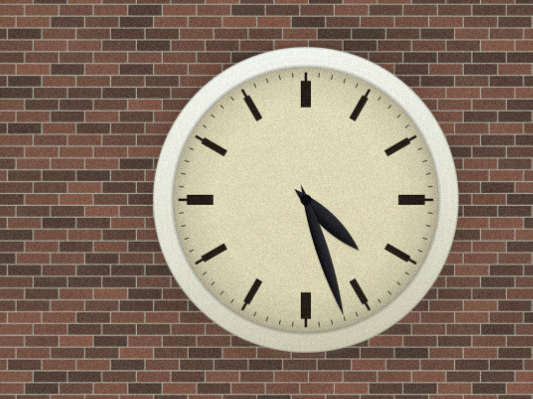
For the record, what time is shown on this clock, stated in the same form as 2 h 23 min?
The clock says 4 h 27 min
